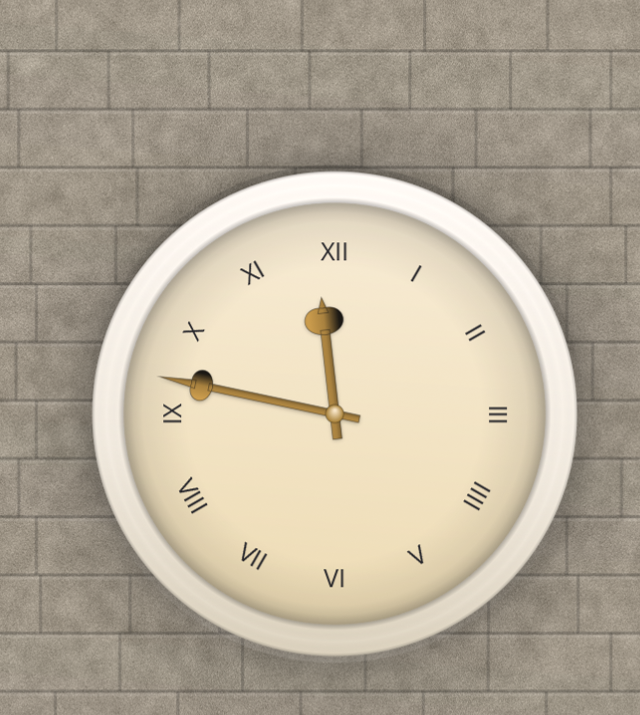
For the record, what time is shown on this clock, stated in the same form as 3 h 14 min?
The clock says 11 h 47 min
